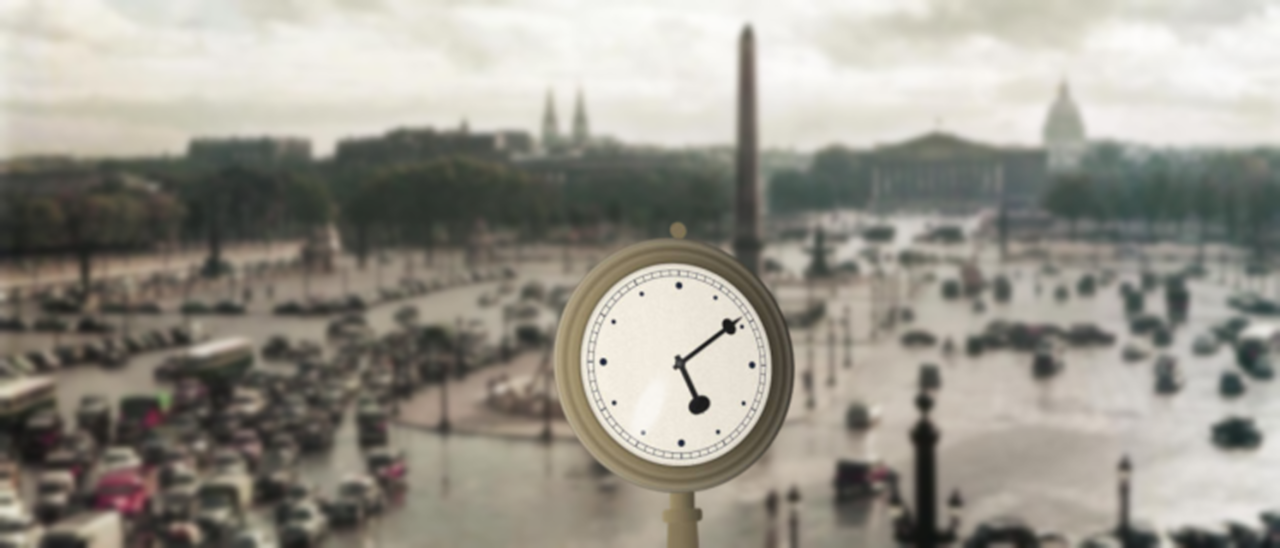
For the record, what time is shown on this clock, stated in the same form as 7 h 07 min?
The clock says 5 h 09 min
